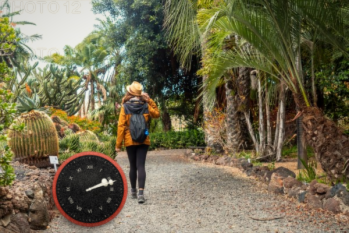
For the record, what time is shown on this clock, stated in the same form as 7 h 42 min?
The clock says 2 h 12 min
